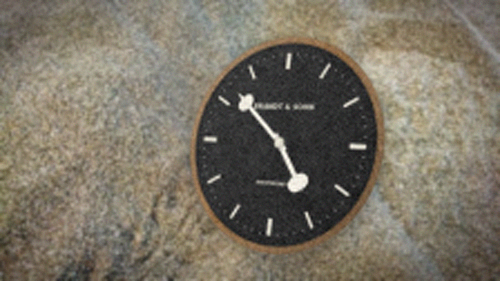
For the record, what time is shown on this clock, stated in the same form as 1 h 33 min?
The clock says 4 h 52 min
